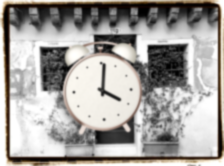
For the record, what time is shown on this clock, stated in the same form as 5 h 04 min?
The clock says 4 h 01 min
